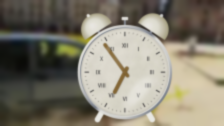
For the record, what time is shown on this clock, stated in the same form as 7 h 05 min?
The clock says 6 h 54 min
